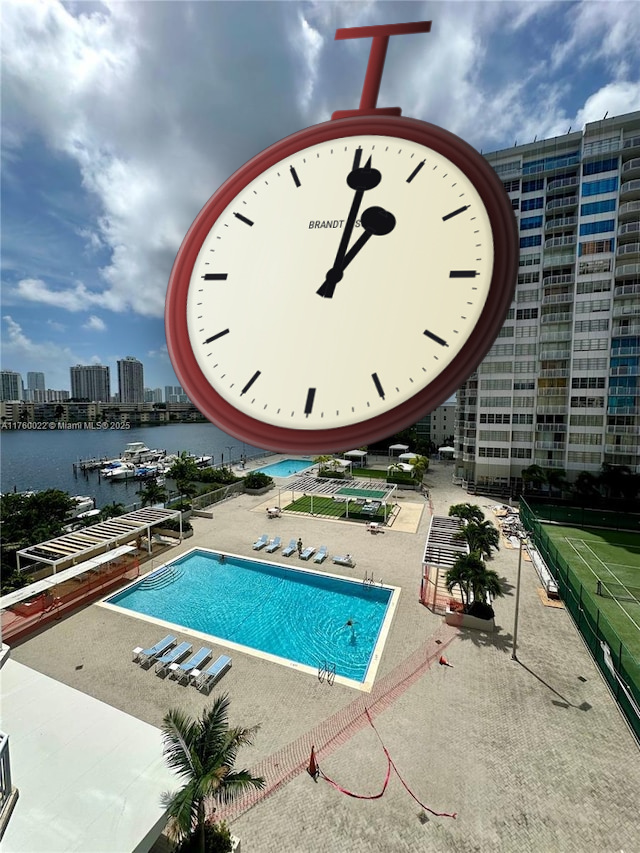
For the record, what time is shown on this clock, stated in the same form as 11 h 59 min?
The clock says 1 h 01 min
